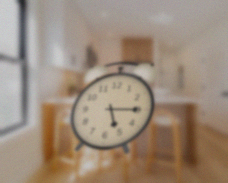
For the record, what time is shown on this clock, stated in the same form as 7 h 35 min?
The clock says 5 h 15 min
